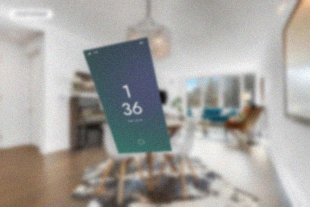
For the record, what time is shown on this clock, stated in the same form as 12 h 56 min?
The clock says 1 h 36 min
